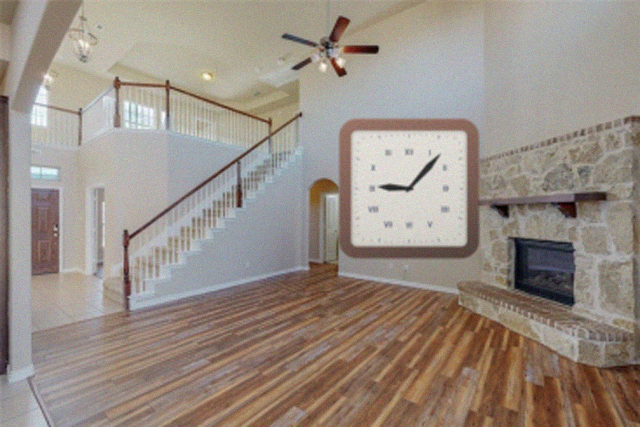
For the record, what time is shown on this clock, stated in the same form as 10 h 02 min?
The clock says 9 h 07 min
